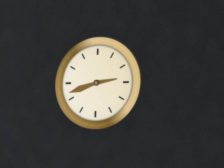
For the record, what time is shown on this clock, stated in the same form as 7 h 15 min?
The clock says 2 h 42 min
